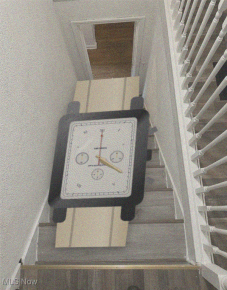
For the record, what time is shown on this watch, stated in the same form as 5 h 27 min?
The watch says 4 h 21 min
